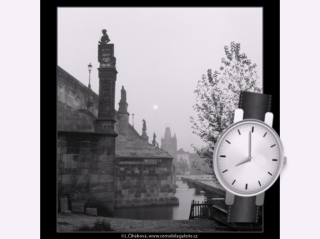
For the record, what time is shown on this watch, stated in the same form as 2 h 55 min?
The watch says 7 h 59 min
